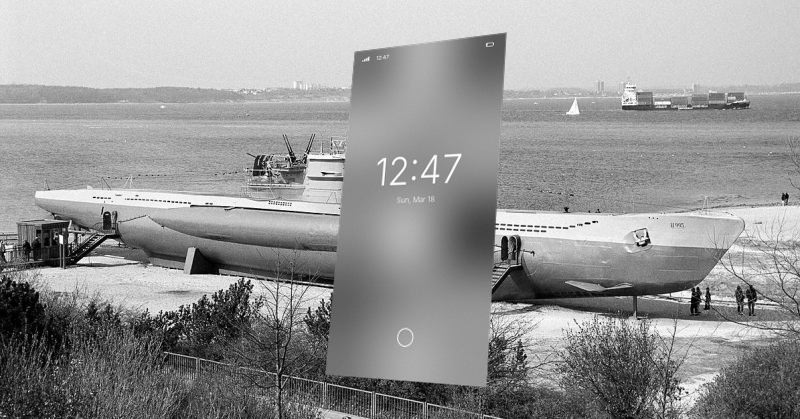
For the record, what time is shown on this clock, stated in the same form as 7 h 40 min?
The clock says 12 h 47 min
